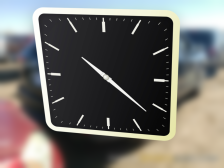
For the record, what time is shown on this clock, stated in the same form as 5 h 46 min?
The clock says 10 h 22 min
